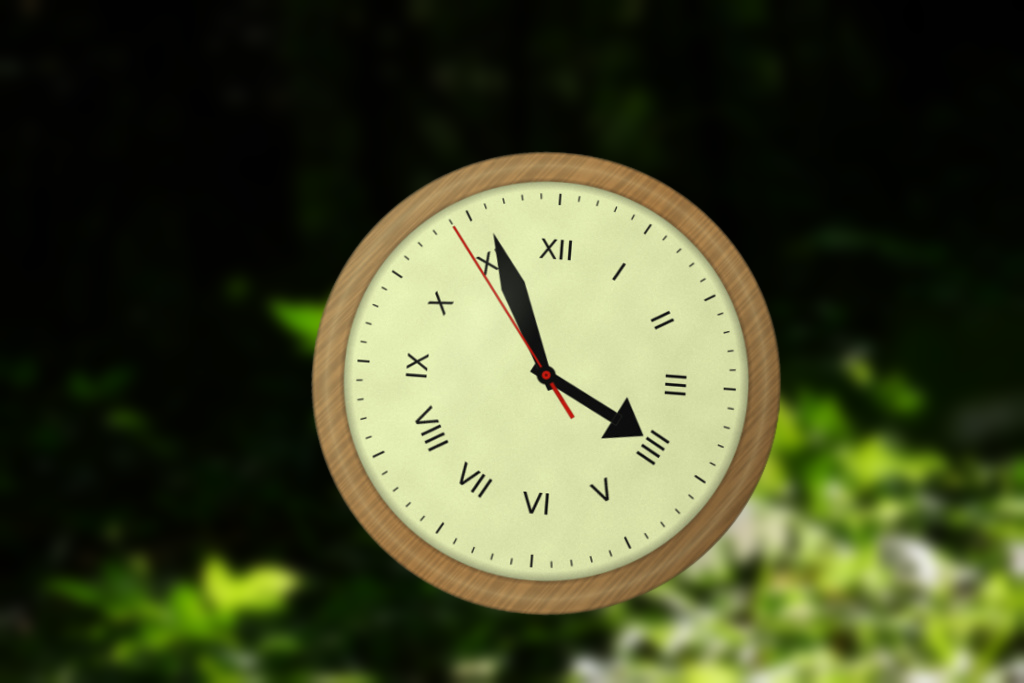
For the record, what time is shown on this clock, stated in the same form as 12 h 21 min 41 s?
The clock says 3 h 55 min 54 s
